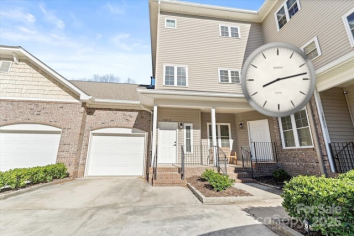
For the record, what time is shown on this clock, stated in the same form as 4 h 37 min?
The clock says 8 h 13 min
